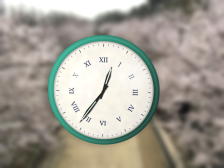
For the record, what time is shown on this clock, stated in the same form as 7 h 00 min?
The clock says 12 h 36 min
